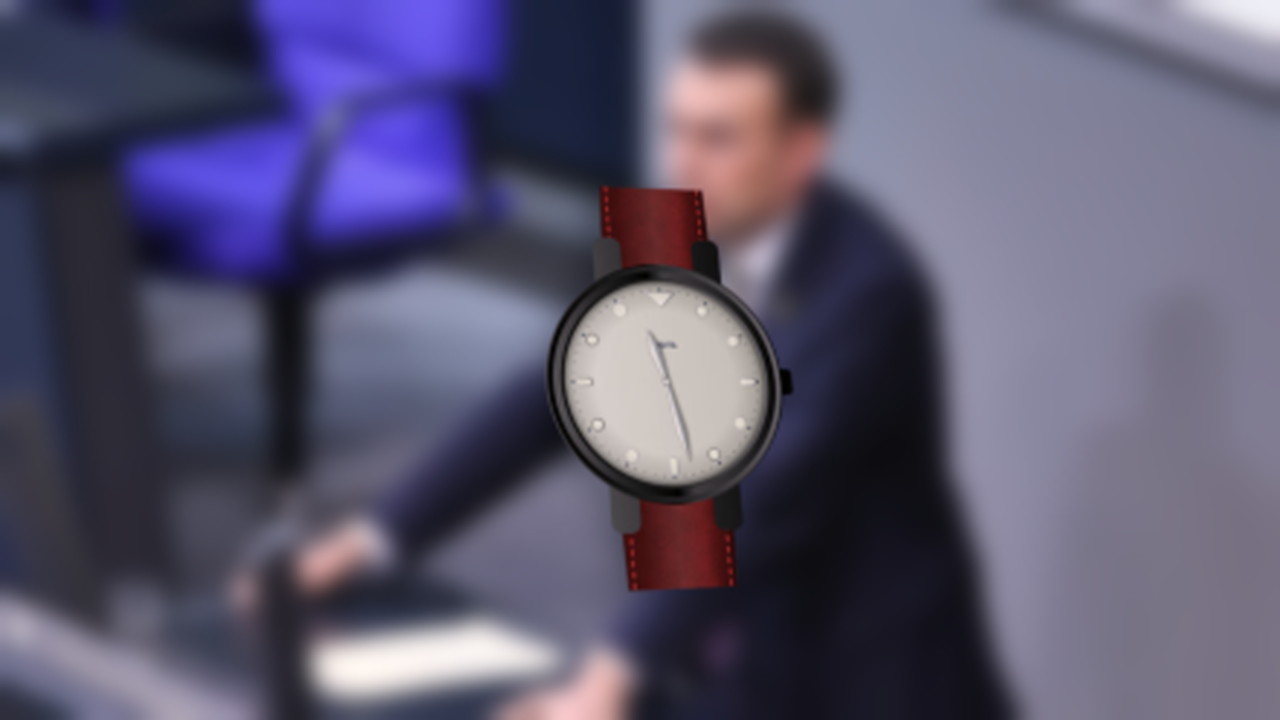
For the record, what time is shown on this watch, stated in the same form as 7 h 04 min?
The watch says 11 h 28 min
